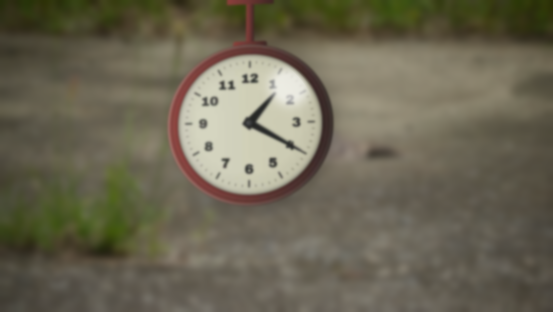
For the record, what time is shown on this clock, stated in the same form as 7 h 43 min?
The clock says 1 h 20 min
